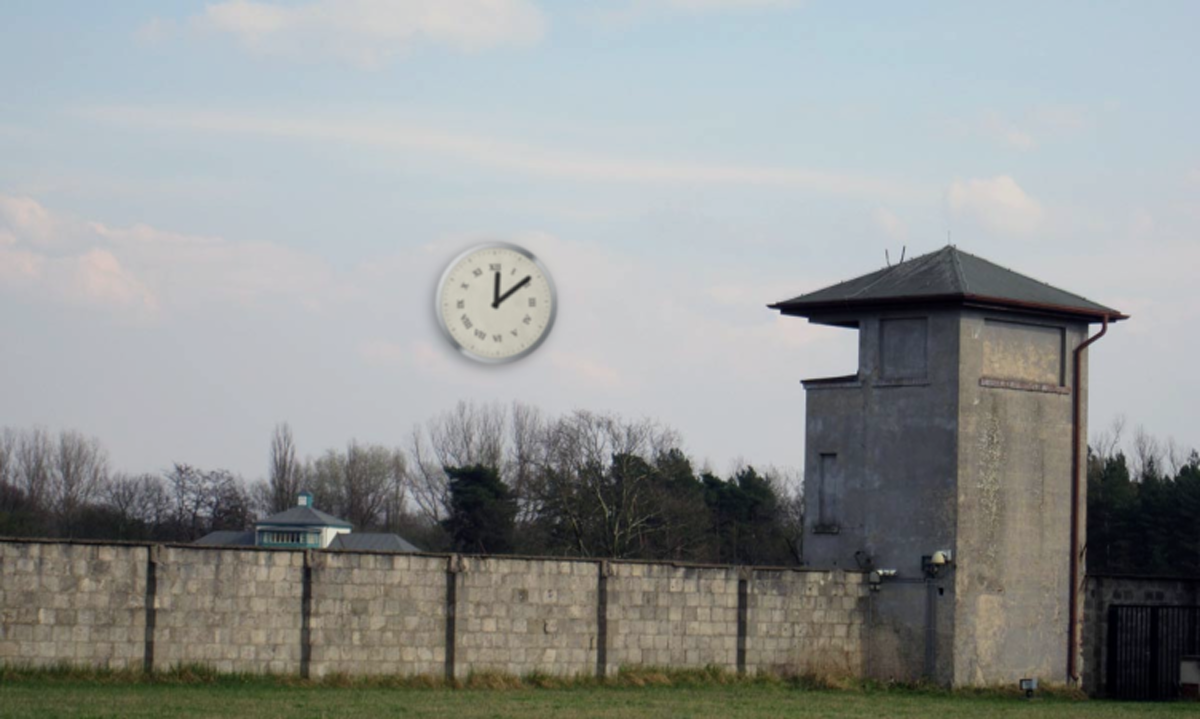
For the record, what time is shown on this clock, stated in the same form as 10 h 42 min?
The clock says 12 h 09 min
